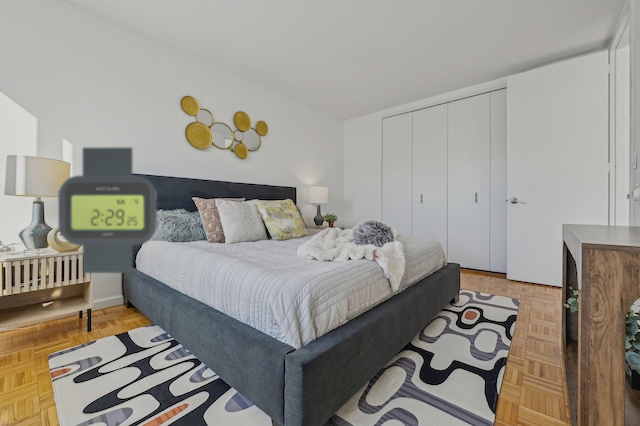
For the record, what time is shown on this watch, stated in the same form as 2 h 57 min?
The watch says 2 h 29 min
